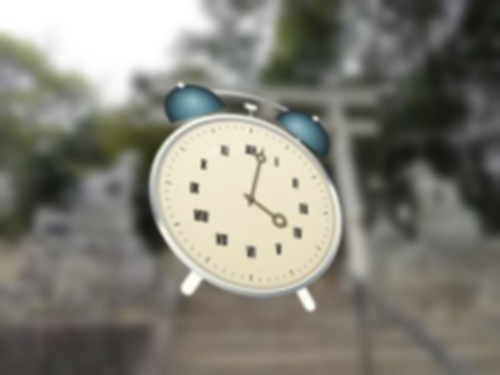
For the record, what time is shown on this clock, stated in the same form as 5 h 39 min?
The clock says 4 h 02 min
